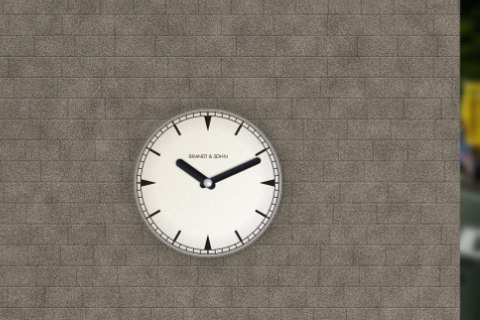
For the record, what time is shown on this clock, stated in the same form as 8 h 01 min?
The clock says 10 h 11 min
